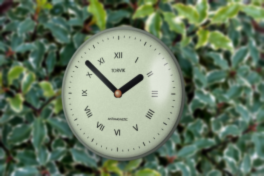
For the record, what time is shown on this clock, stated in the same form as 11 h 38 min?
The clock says 1 h 52 min
